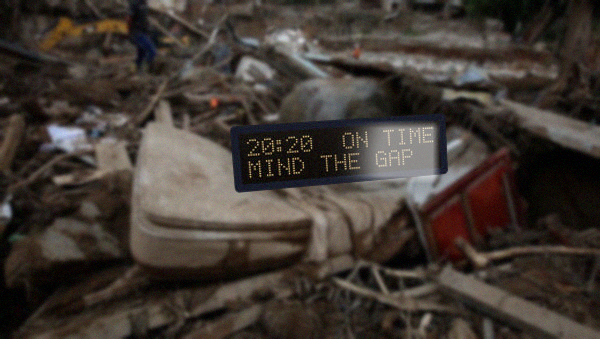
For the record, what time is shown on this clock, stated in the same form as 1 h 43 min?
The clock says 20 h 20 min
